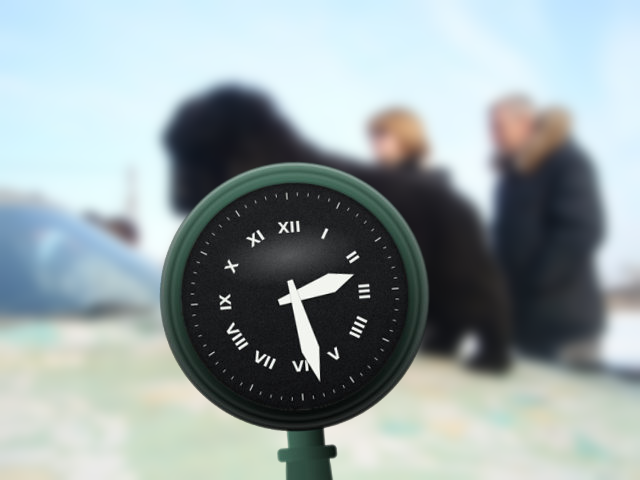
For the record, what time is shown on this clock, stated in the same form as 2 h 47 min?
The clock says 2 h 28 min
